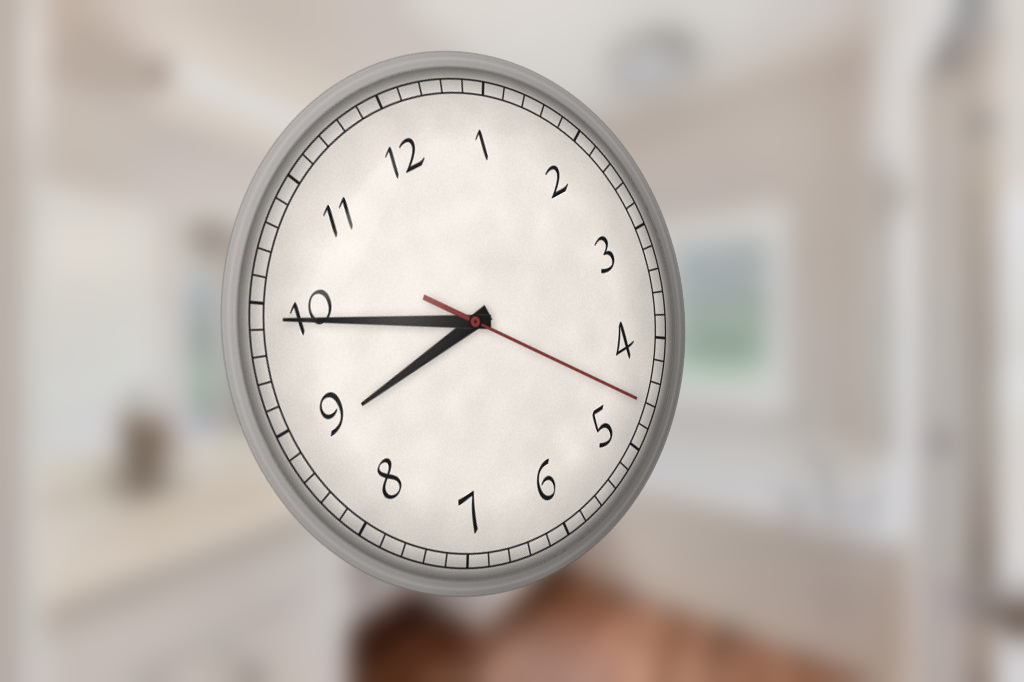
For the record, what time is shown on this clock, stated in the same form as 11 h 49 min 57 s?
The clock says 8 h 49 min 23 s
